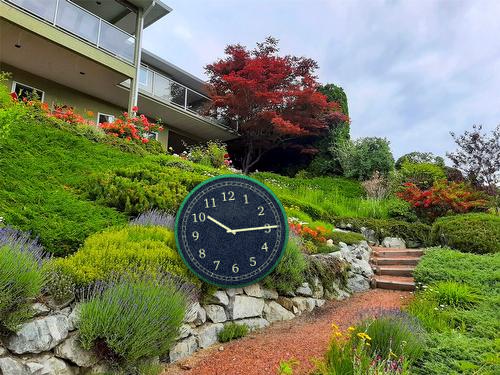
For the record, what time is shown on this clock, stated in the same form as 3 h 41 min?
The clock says 10 h 15 min
